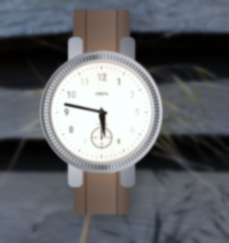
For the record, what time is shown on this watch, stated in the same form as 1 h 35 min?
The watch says 5 h 47 min
